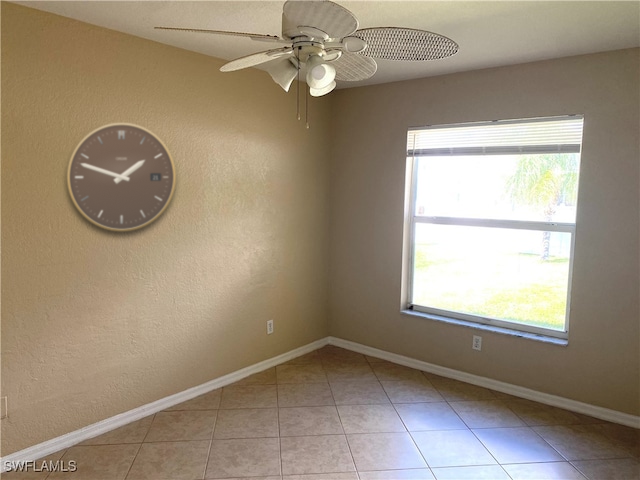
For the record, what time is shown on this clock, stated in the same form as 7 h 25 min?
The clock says 1 h 48 min
